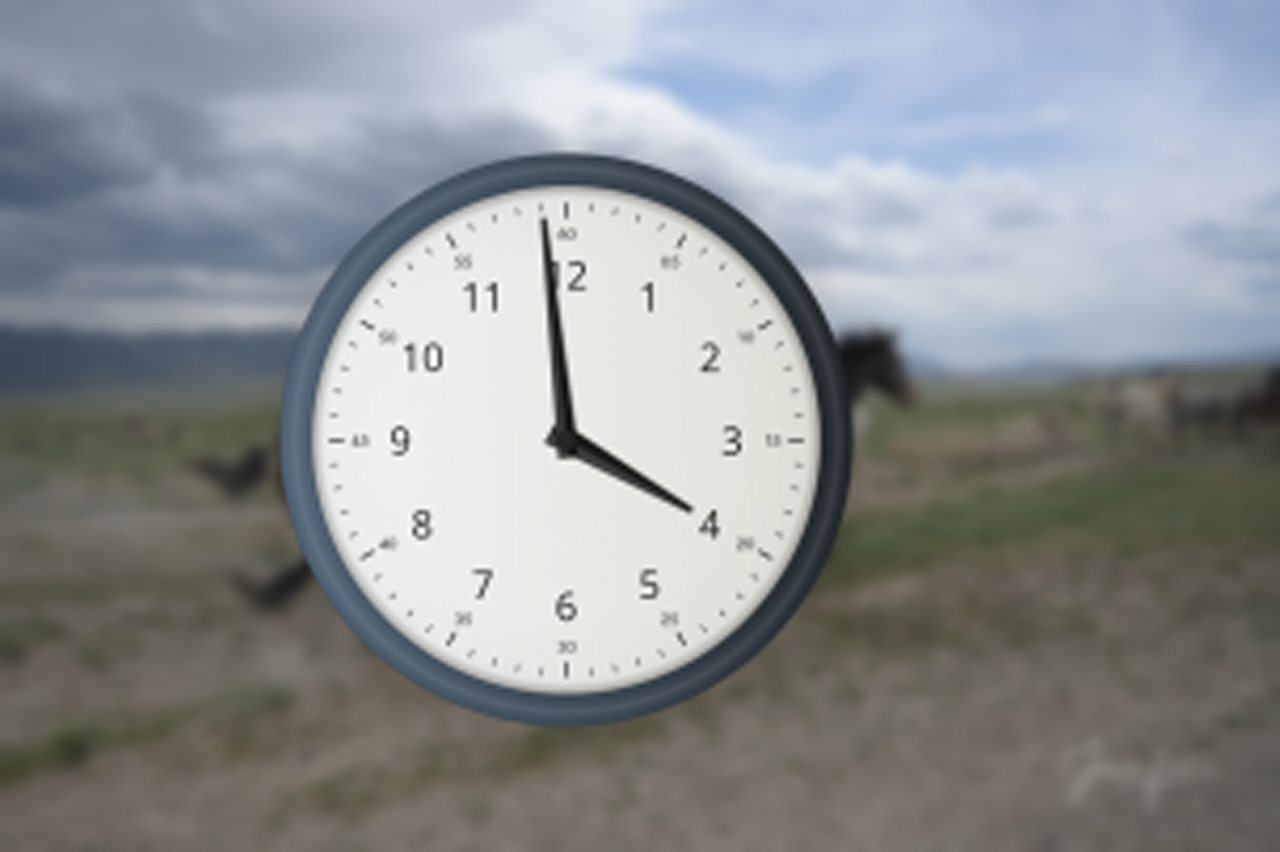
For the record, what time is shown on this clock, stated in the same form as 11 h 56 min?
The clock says 3 h 59 min
